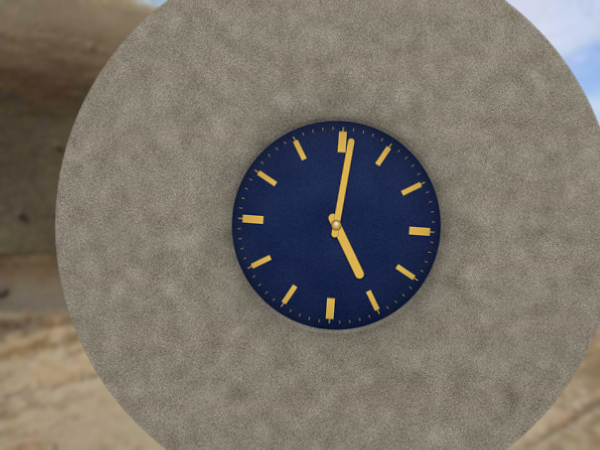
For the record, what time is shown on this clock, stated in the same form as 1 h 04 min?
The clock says 5 h 01 min
